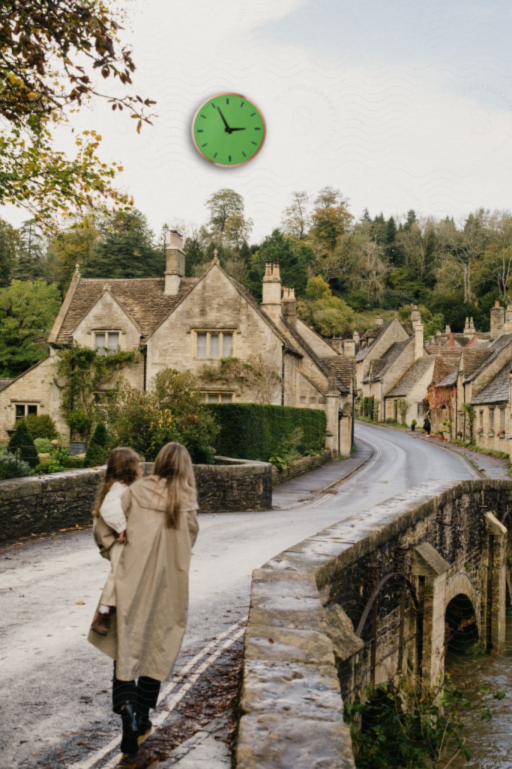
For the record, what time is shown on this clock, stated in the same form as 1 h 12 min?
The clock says 2 h 56 min
